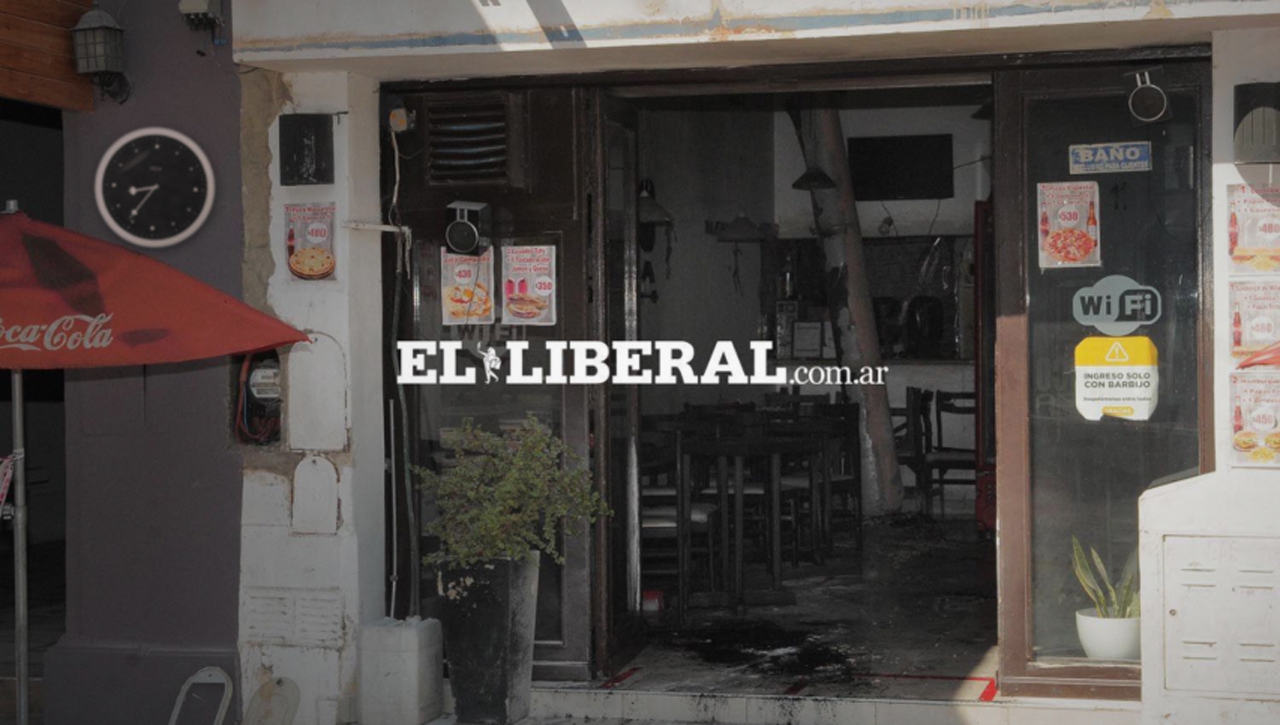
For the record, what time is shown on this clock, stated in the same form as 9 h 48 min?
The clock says 8 h 36 min
